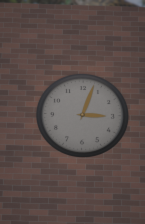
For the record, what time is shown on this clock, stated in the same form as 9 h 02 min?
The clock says 3 h 03 min
